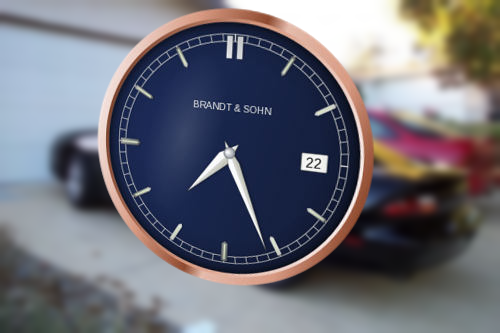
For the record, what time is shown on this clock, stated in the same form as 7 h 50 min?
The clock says 7 h 26 min
